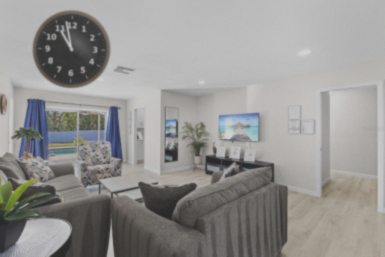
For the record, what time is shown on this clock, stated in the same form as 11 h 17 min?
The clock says 10 h 58 min
